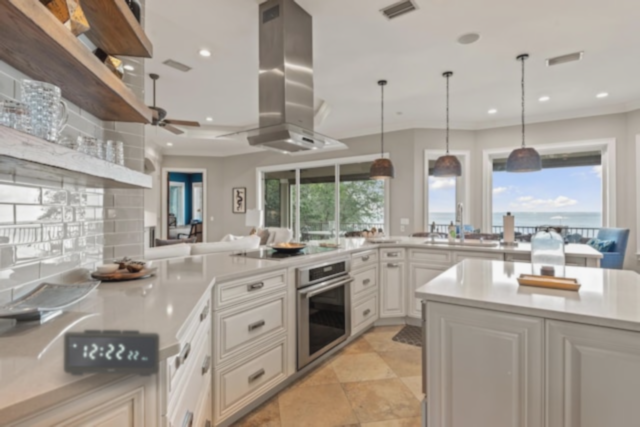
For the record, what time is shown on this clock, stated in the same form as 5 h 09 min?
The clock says 12 h 22 min
